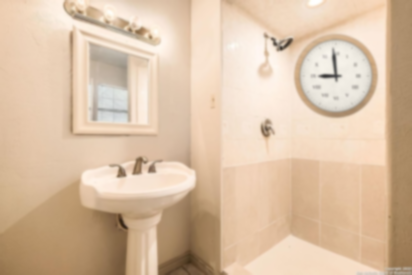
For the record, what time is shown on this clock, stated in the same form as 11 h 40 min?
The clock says 8 h 59 min
